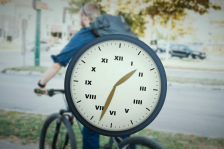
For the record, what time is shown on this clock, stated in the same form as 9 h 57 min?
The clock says 1 h 33 min
